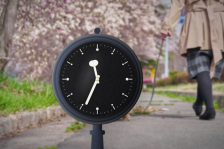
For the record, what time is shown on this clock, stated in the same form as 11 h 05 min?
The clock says 11 h 34 min
